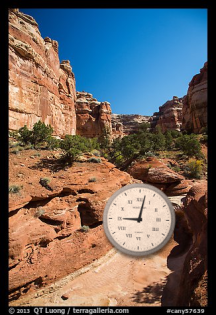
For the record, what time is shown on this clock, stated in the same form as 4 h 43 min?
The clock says 9 h 02 min
